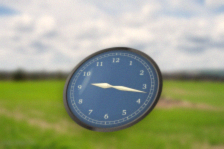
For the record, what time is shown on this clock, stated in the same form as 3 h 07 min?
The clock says 9 h 17 min
